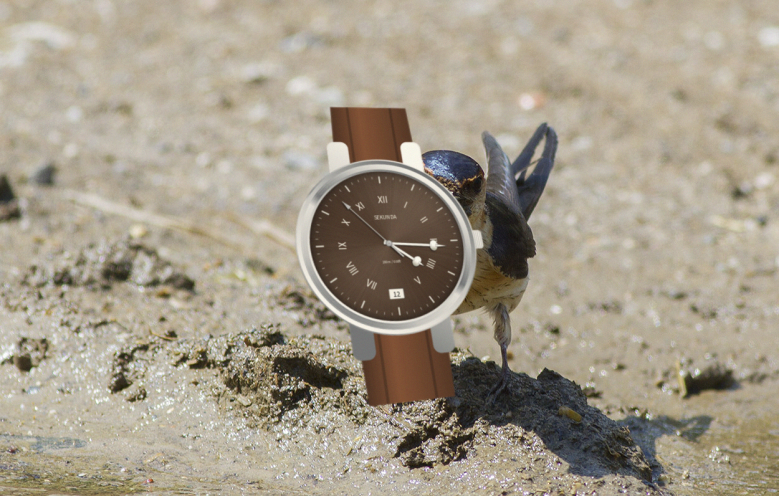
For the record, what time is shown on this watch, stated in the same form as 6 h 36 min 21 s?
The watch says 4 h 15 min 53 s
